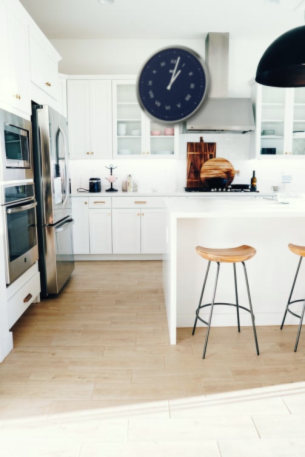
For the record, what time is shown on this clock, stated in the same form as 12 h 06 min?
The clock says 1 h 02 min
